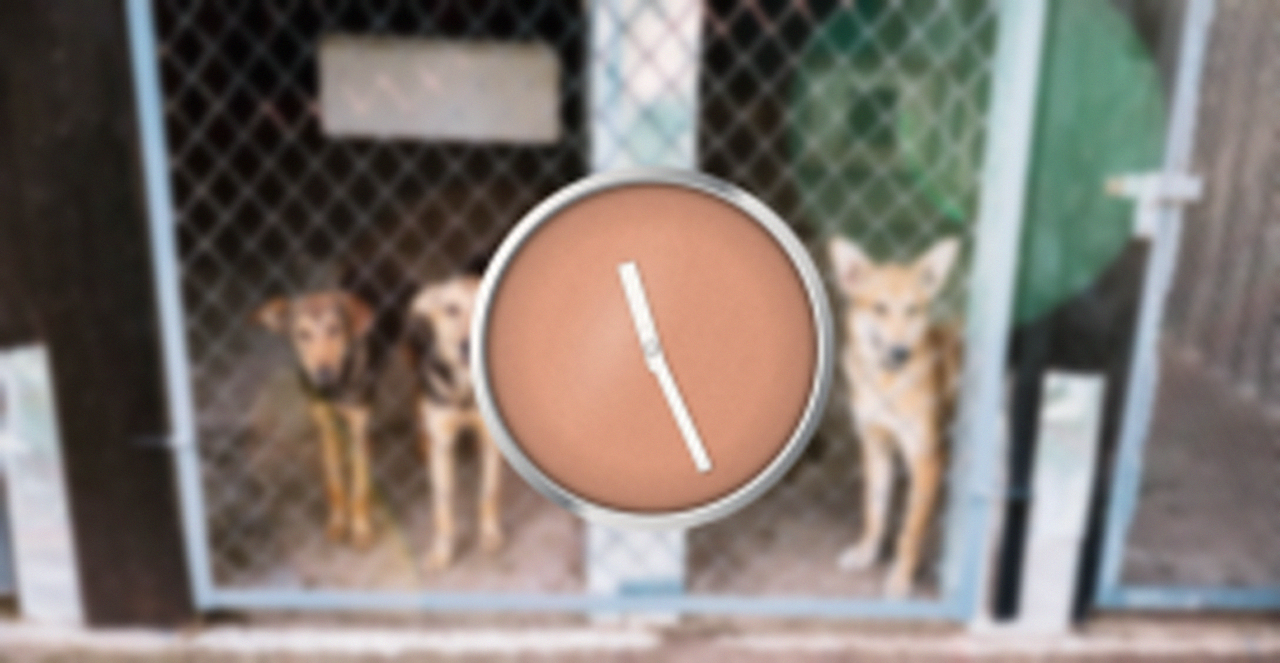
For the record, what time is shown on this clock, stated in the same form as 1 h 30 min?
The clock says 11 h 26 min
